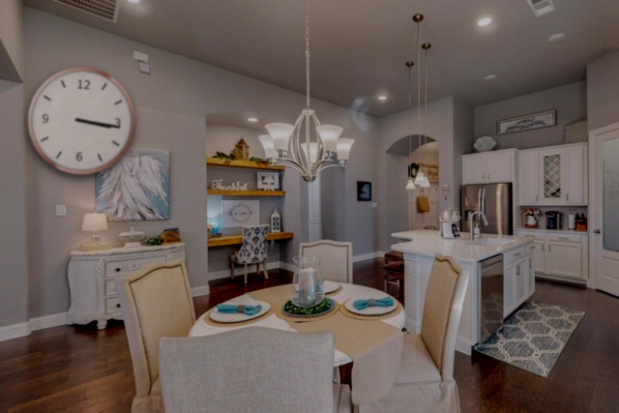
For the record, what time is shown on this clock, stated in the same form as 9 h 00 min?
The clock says 3 h 16 min
